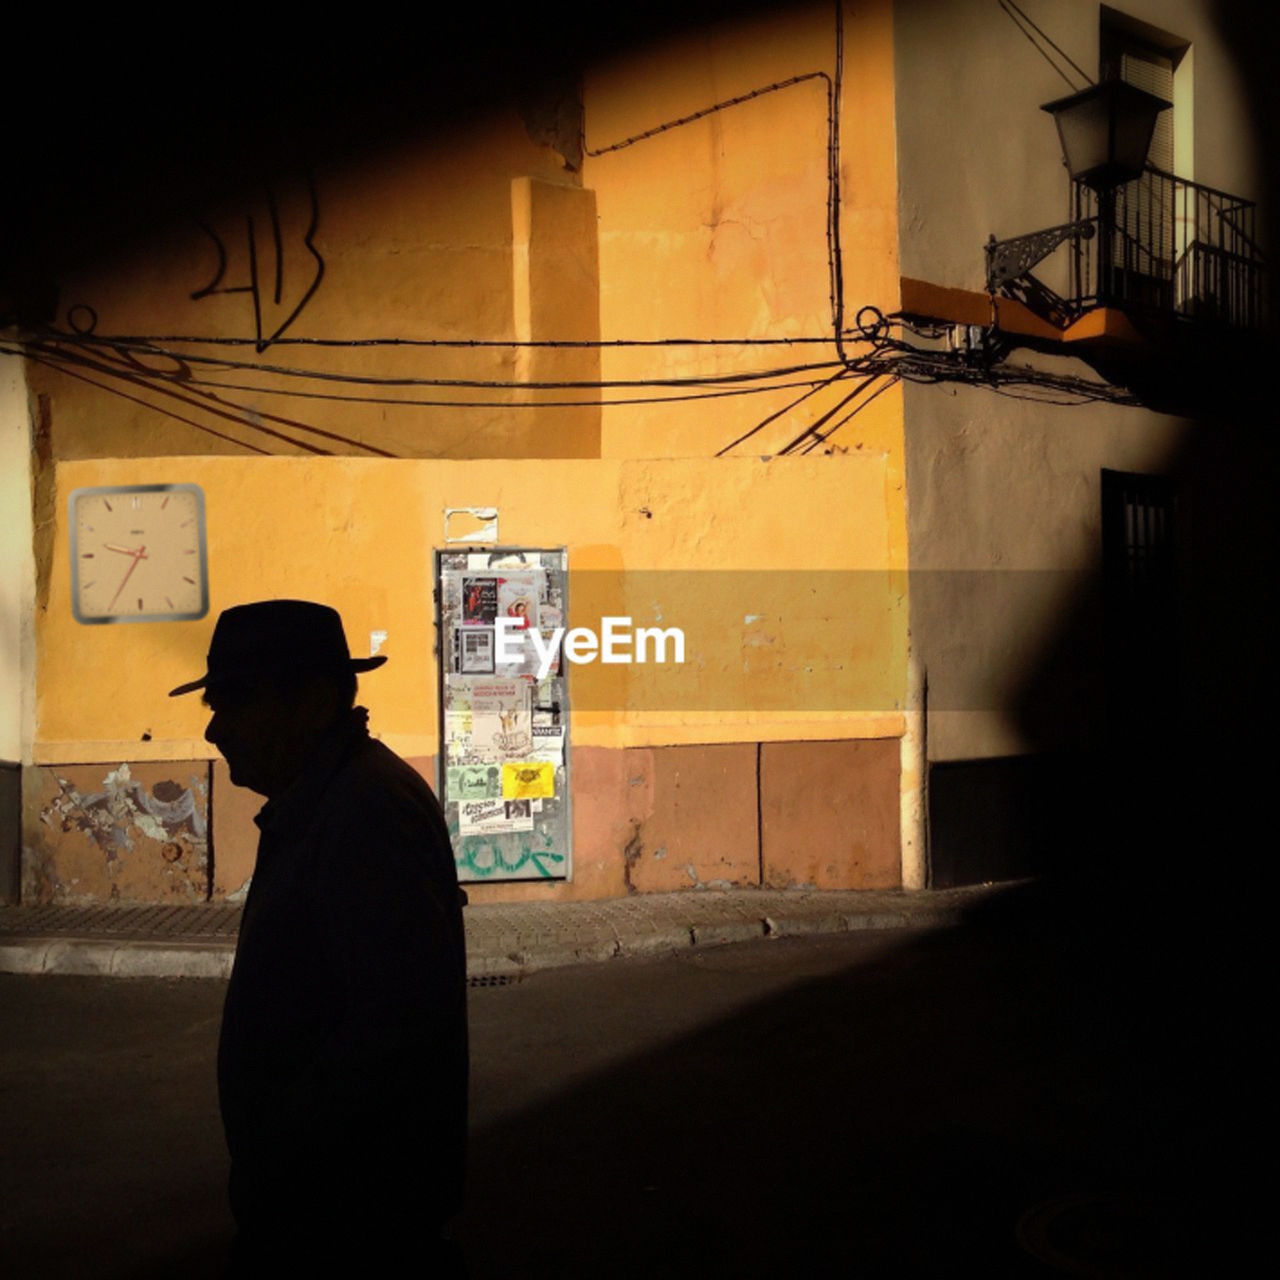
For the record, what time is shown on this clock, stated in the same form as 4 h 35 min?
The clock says 9 h 35 min
